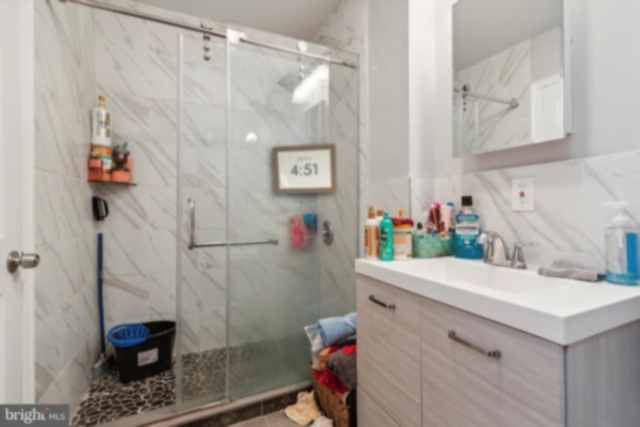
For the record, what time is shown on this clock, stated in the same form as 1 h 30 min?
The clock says 4 h 51 min
